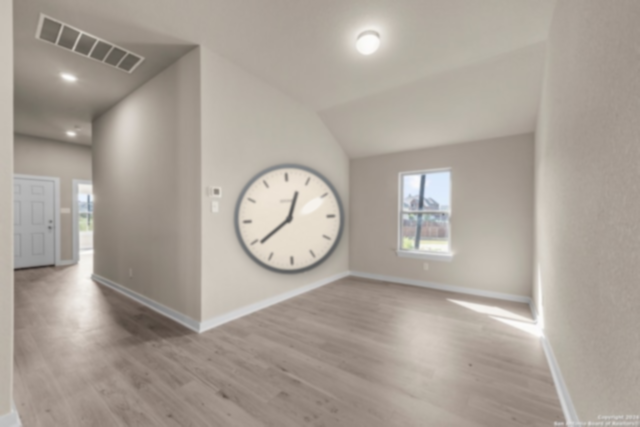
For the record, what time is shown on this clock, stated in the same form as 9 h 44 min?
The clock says 12 h 39 min
